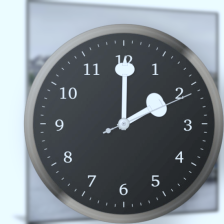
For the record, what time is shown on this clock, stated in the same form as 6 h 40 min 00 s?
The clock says 2 h 00 min 11 s
